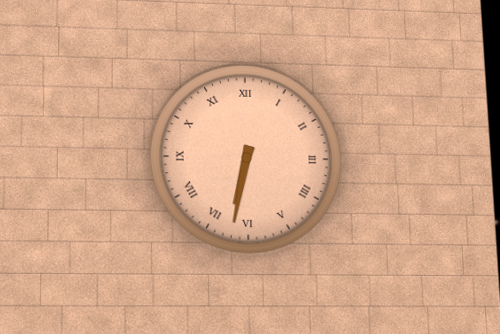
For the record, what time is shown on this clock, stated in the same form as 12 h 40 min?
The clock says 6 h 32 min
